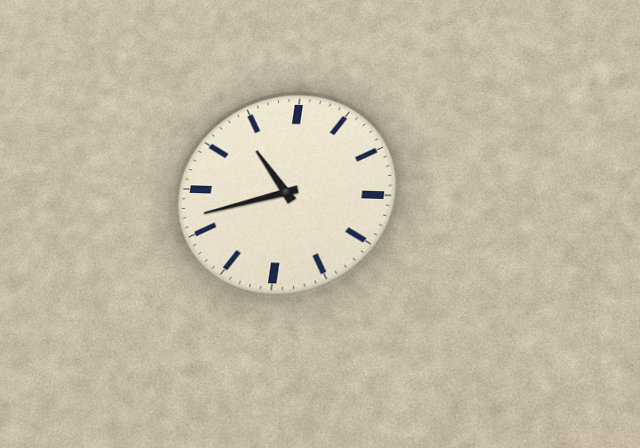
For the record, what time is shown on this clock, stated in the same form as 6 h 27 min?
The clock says 10 h 42 min
